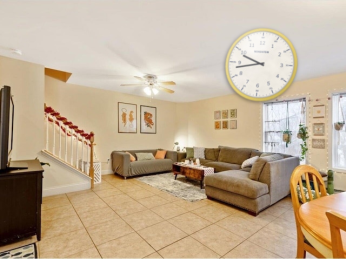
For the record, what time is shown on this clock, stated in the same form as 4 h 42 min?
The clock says 9 h 43 min
